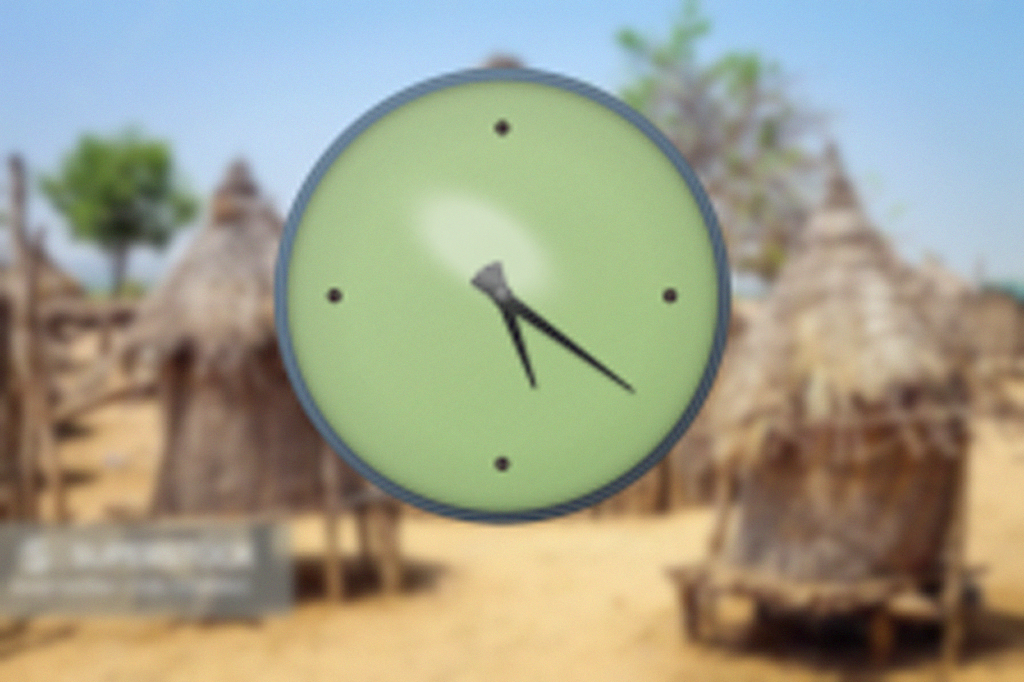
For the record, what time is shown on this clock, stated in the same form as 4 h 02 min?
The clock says 5 h 21 min
